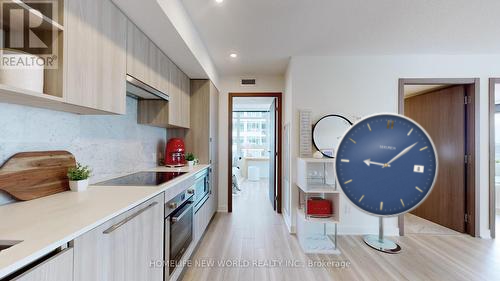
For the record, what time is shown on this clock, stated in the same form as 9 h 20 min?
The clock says 9 h 08 min
